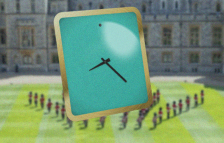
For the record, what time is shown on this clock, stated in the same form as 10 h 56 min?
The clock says 8 h 23 min
